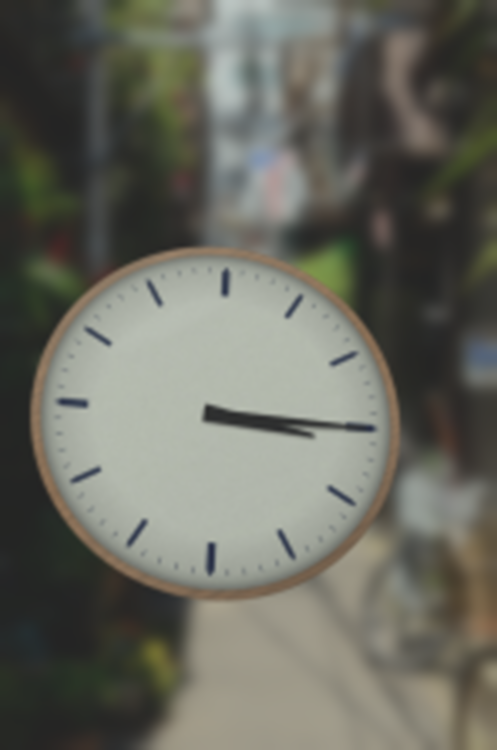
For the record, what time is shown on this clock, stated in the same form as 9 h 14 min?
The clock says 3 h 15 min
